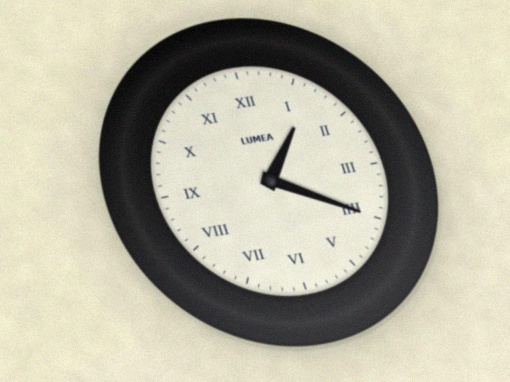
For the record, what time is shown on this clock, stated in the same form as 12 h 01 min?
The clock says 1 h 20 min
